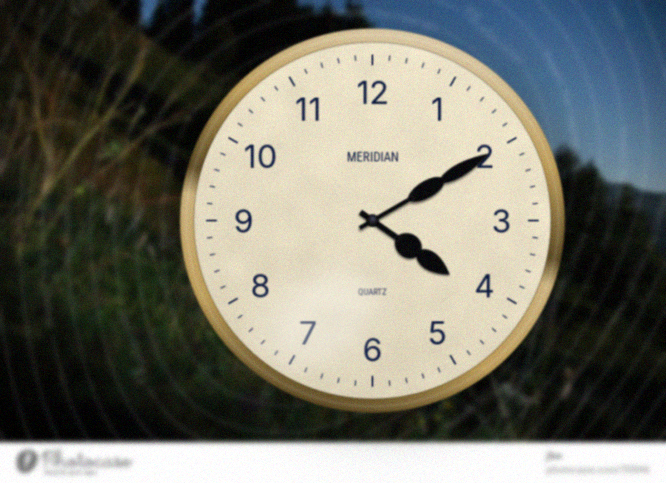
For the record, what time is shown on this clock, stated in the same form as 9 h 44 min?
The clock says 4 h 10 min
